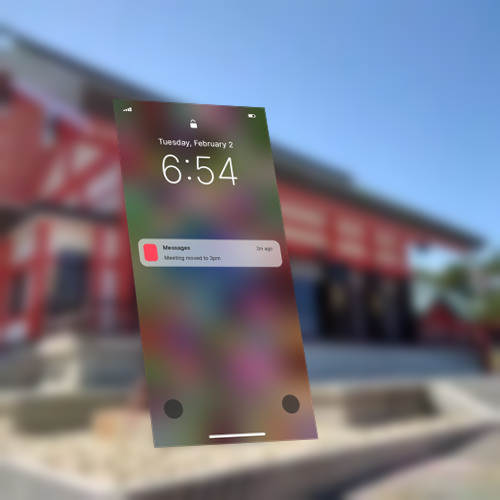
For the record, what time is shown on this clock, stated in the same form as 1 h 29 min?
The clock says 6 h 54 min
